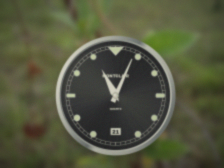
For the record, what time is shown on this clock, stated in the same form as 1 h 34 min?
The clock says 11 h 04 min
